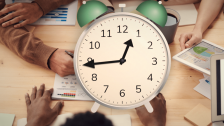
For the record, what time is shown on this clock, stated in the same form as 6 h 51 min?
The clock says 12 h 44 min
